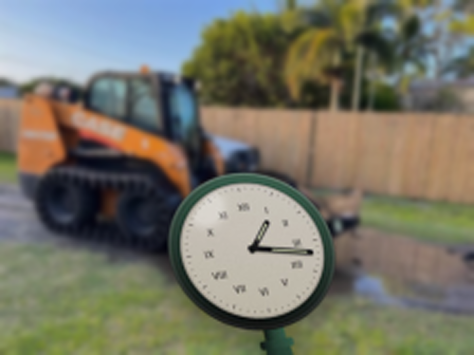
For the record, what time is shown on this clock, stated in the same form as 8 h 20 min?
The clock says 1 h 17 min
